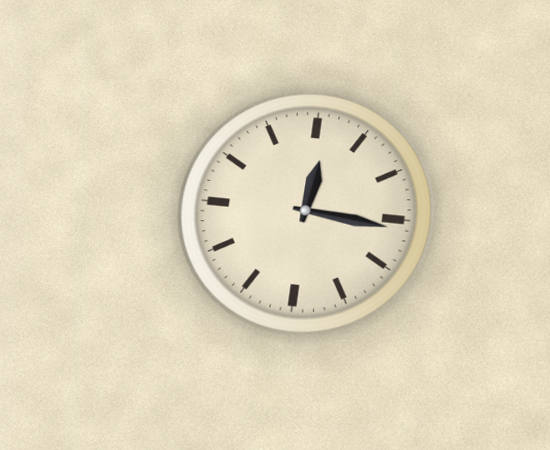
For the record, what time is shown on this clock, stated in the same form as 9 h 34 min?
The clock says 12 h 16 min
